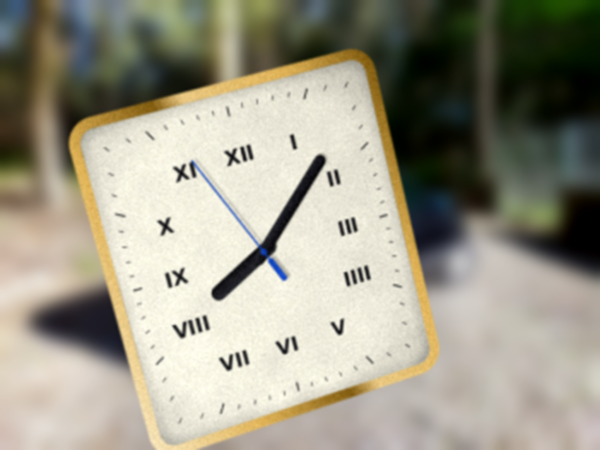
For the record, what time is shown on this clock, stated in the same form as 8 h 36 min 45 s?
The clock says 8 h 07 min 56 s
